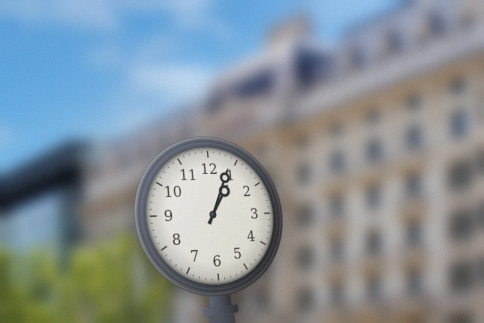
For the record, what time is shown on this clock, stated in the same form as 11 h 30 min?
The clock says 1 h 04 min
